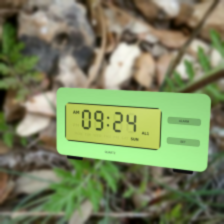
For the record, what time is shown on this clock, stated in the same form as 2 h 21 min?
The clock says 9 h 24 min
